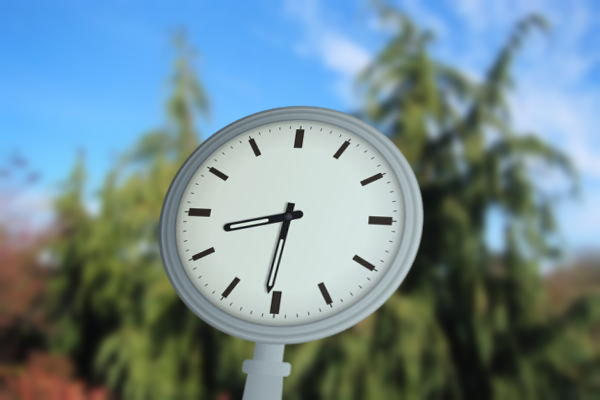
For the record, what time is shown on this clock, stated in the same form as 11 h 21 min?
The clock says 8 h 31 min
